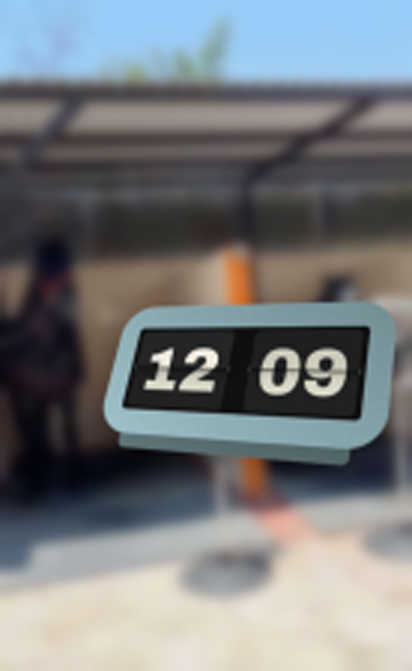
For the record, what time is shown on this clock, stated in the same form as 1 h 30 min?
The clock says 12 h 09 min
